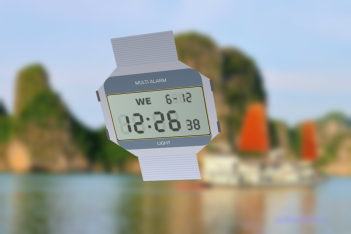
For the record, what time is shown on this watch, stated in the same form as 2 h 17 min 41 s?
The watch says 12 h 26 min 38 s
